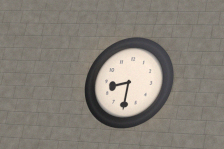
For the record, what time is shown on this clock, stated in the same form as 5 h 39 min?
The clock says 8 h 30 min
